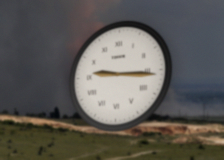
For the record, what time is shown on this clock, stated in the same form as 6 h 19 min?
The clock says 9 h 16 min
